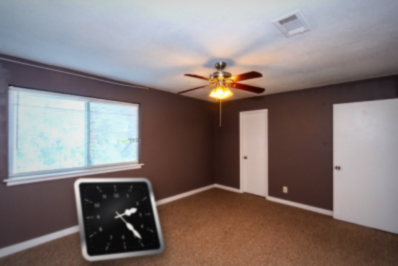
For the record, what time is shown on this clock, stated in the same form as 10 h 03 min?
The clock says 2 h 24 min
